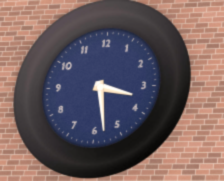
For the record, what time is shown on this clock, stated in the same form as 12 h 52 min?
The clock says 3 h 28 min
